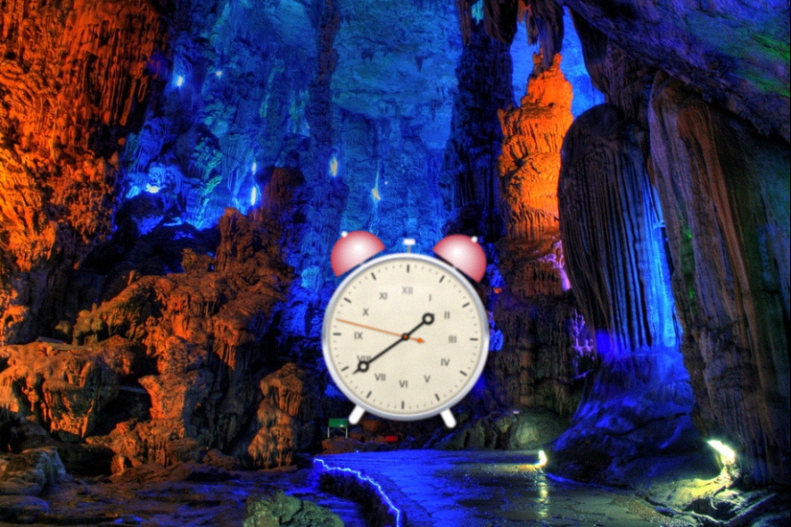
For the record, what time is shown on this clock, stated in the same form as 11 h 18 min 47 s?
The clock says 1 h 38 min 47 s
